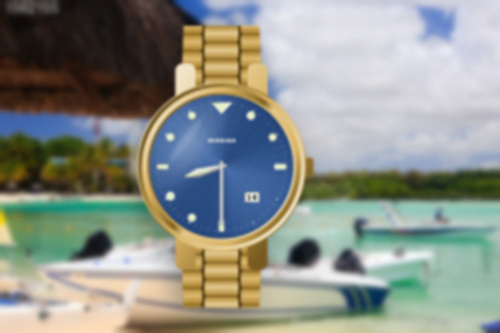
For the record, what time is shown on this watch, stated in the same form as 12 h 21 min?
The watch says 8 h 30 min
